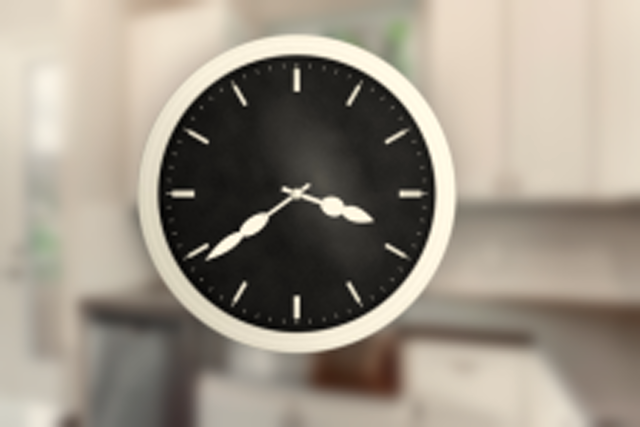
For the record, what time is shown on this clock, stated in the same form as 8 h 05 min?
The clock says 3 h 39 min
